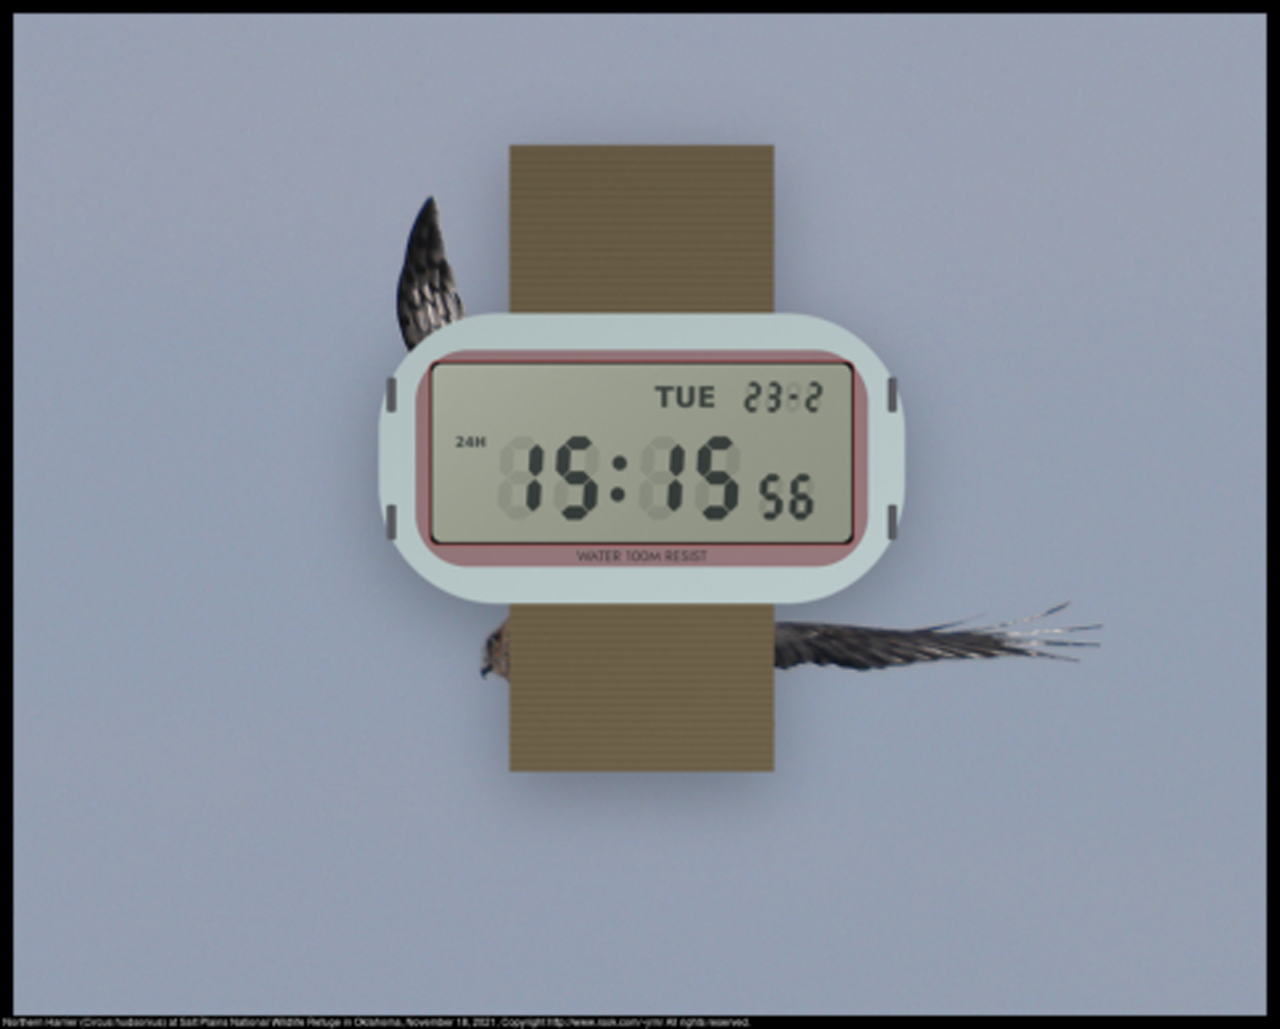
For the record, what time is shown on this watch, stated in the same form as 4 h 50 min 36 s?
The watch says 15 h 15 min 56 s
